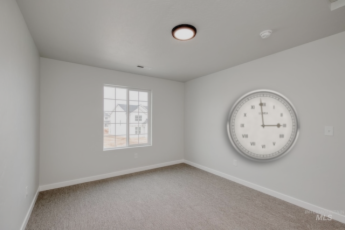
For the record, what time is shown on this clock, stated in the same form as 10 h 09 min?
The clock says 2 h 59 min
